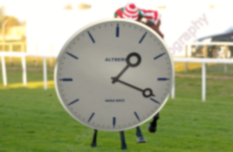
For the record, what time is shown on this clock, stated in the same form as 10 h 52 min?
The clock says 1 h 19 min
